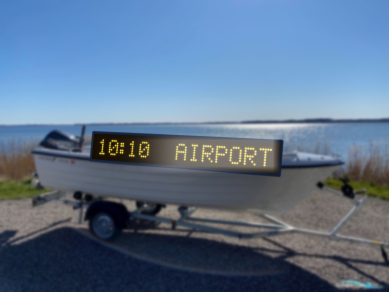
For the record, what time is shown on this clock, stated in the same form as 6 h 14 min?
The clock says 10 h 10 min
